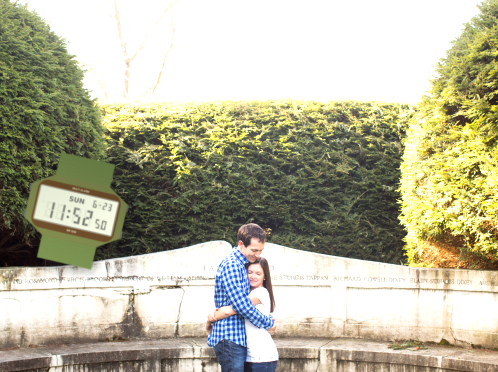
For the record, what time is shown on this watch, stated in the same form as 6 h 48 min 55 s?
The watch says 11 h 52 min 50 s
